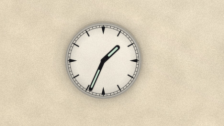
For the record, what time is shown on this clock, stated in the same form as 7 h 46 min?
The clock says 1 h 34 min
